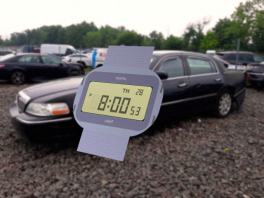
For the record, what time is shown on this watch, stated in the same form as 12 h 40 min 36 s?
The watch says 8 h 00 min 53 s
